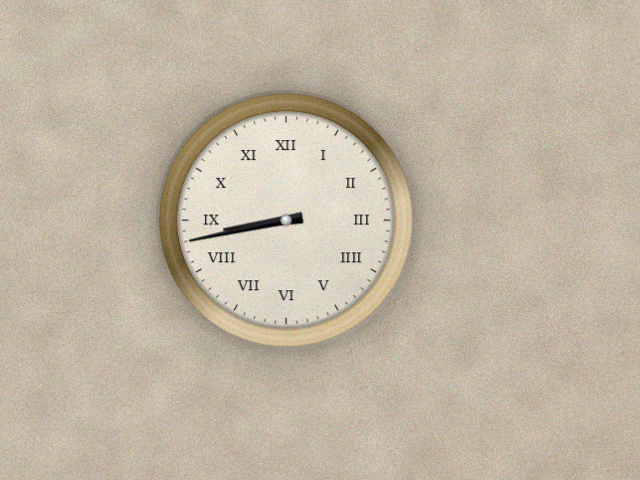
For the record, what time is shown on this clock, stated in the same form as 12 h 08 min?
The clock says 8 h 43 min
